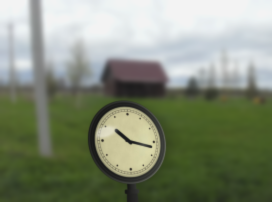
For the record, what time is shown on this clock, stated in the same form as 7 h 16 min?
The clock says 10 h 17 min
